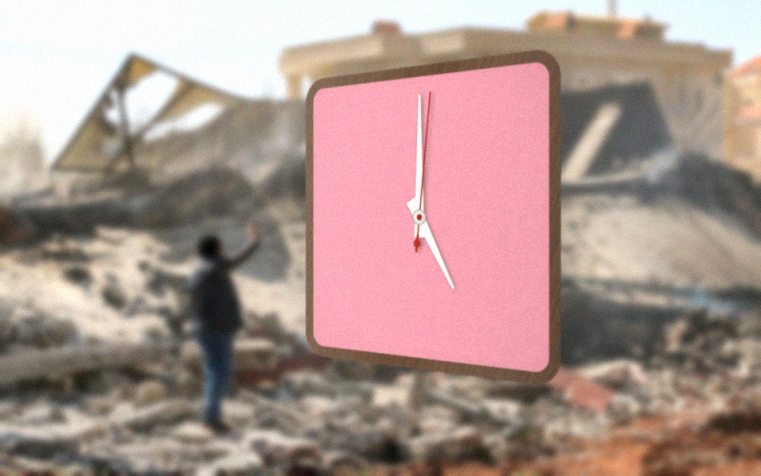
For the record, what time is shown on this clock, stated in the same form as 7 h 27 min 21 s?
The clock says 5 h 00 min 01 s
